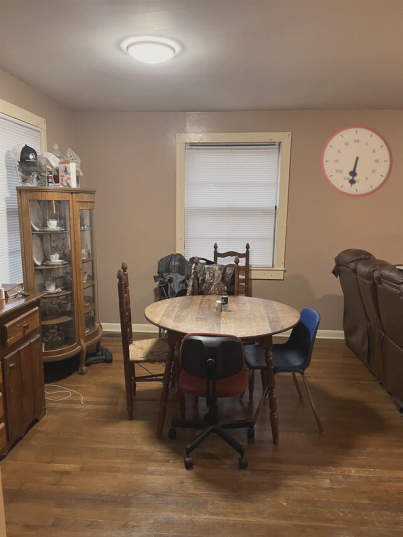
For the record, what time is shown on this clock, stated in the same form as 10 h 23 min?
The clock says 6 h 32 min
